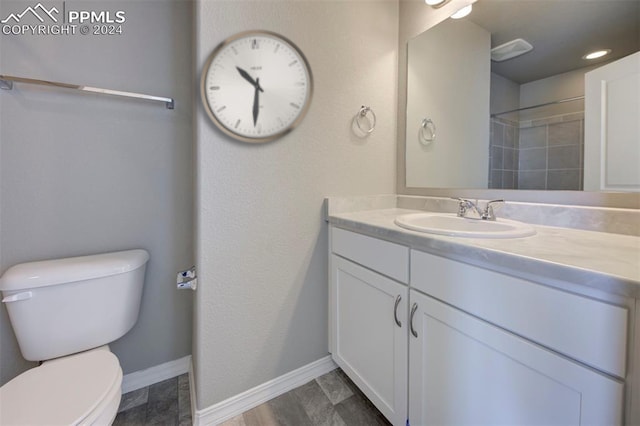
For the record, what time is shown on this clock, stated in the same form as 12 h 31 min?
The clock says 10 h 31 min
